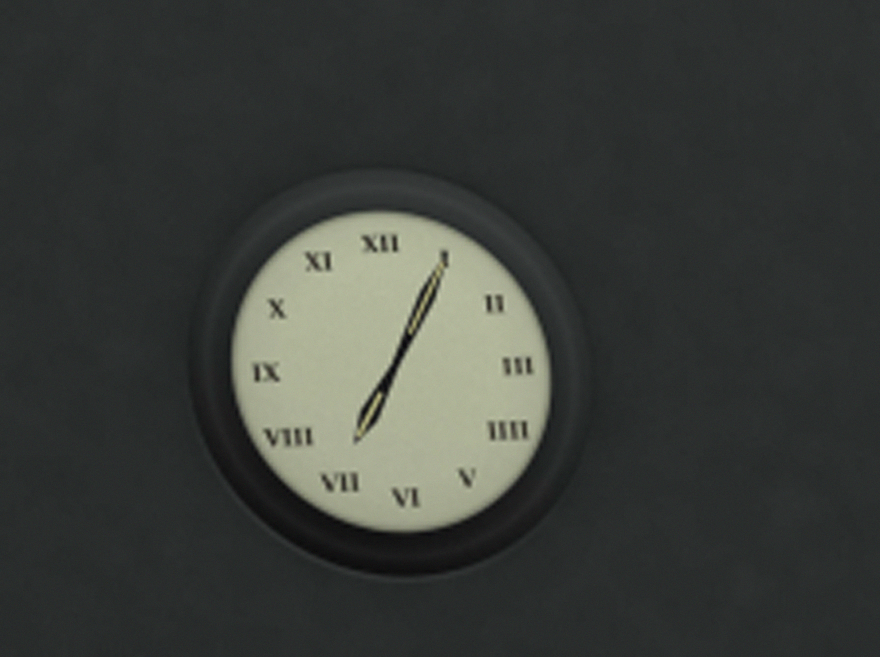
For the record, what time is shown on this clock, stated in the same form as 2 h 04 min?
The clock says 7 h 05 min
